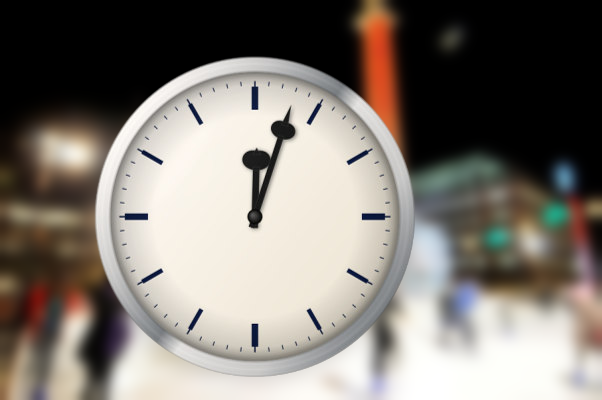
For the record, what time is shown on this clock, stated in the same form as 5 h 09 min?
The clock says 12 h 03 min
